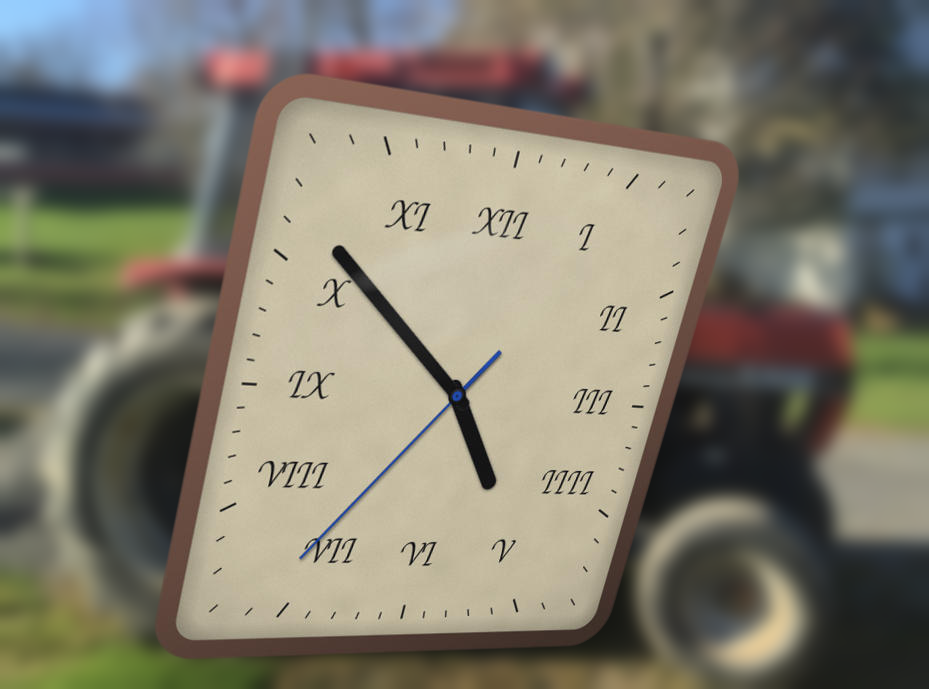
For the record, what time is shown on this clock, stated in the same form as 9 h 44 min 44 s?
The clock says 4 h 51 min 36 s
